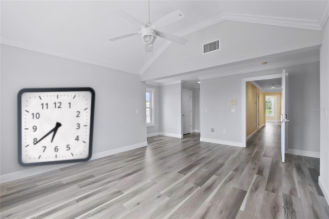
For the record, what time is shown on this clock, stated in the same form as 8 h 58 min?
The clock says 6 h 39 min
